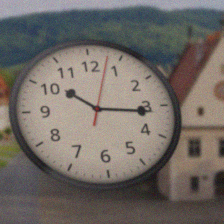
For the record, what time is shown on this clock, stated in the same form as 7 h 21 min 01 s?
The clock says 10 h 16 min 03 s
